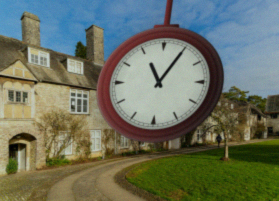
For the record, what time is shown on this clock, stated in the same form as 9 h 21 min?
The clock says 11 h 05 min
